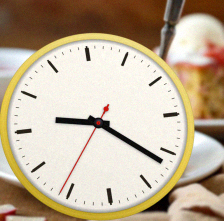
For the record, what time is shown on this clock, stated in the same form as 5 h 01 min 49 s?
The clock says 9 h 21 min 36 s
